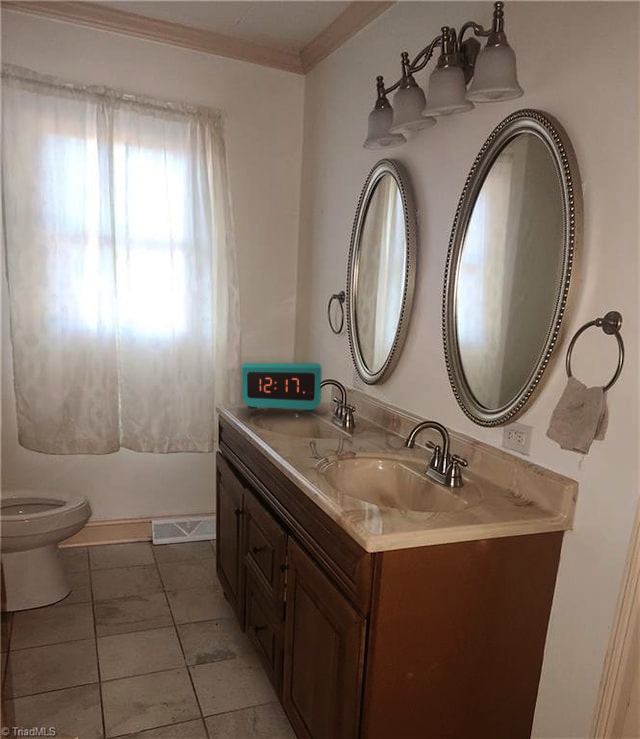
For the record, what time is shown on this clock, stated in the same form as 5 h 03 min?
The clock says 12 h 17 min
